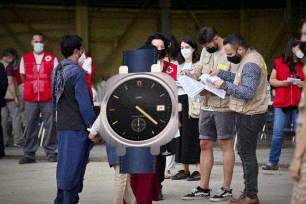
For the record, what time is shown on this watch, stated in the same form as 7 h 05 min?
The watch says 4 h 22 min
